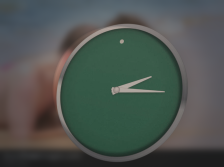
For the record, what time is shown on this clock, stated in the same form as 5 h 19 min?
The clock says 2 h 15 min
